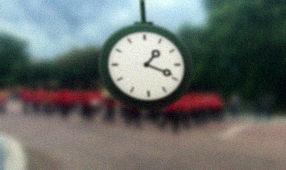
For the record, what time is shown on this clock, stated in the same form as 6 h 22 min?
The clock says 1 h 19 min
